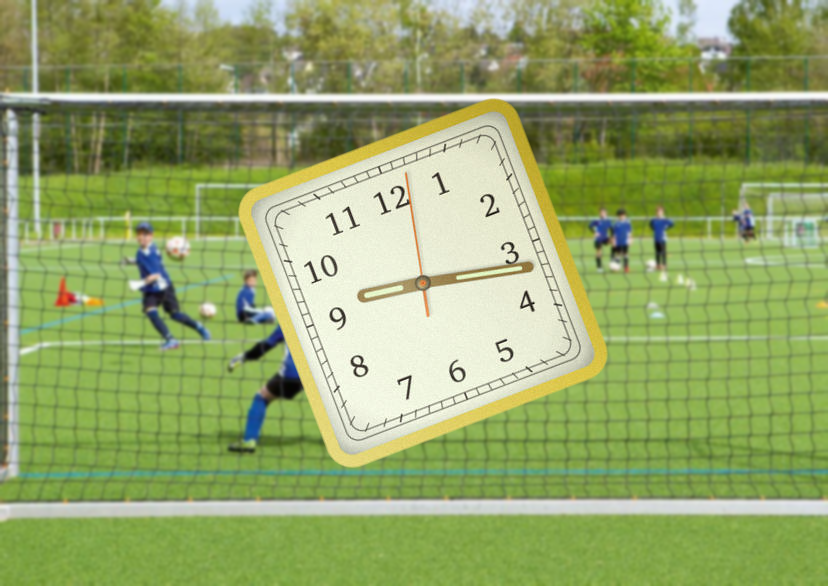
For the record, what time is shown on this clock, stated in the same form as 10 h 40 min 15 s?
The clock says 9 h 17 min 02 s
